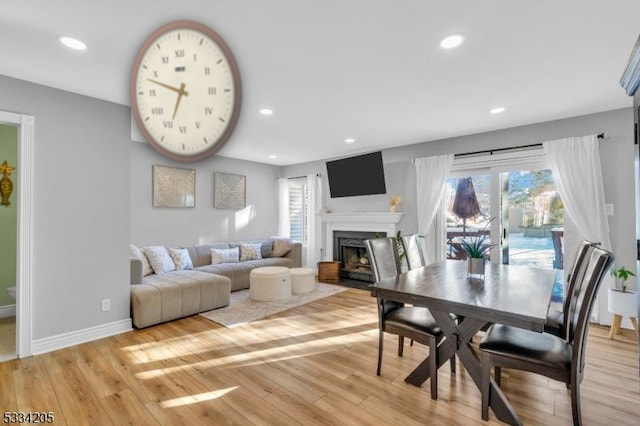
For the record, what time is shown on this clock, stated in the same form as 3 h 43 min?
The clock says 6 h 48 min
